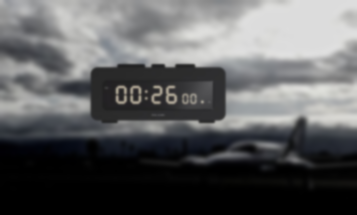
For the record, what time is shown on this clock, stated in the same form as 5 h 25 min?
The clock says 0 h 26 min
